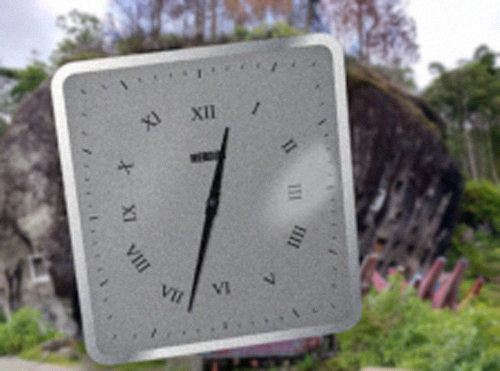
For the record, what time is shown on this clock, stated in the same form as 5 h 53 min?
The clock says 12 h 33 min
